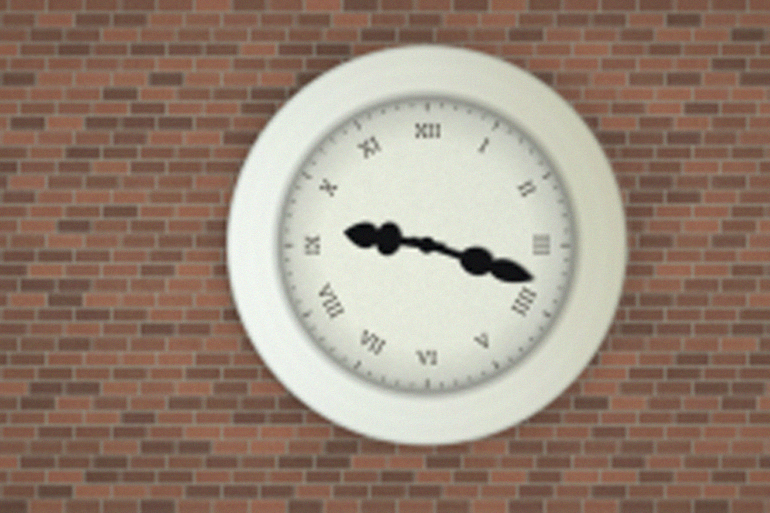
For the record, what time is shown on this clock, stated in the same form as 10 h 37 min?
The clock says 9 h 18 min
